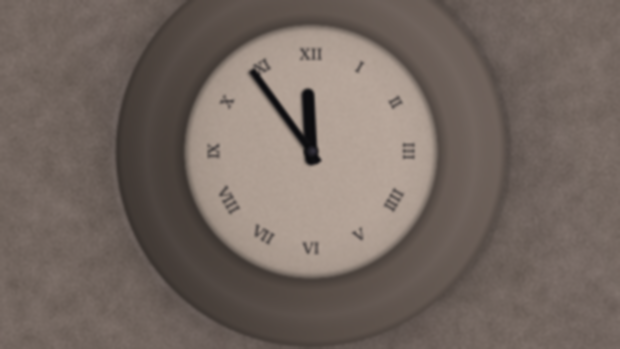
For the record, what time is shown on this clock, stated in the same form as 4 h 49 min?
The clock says 11 h 54 min
